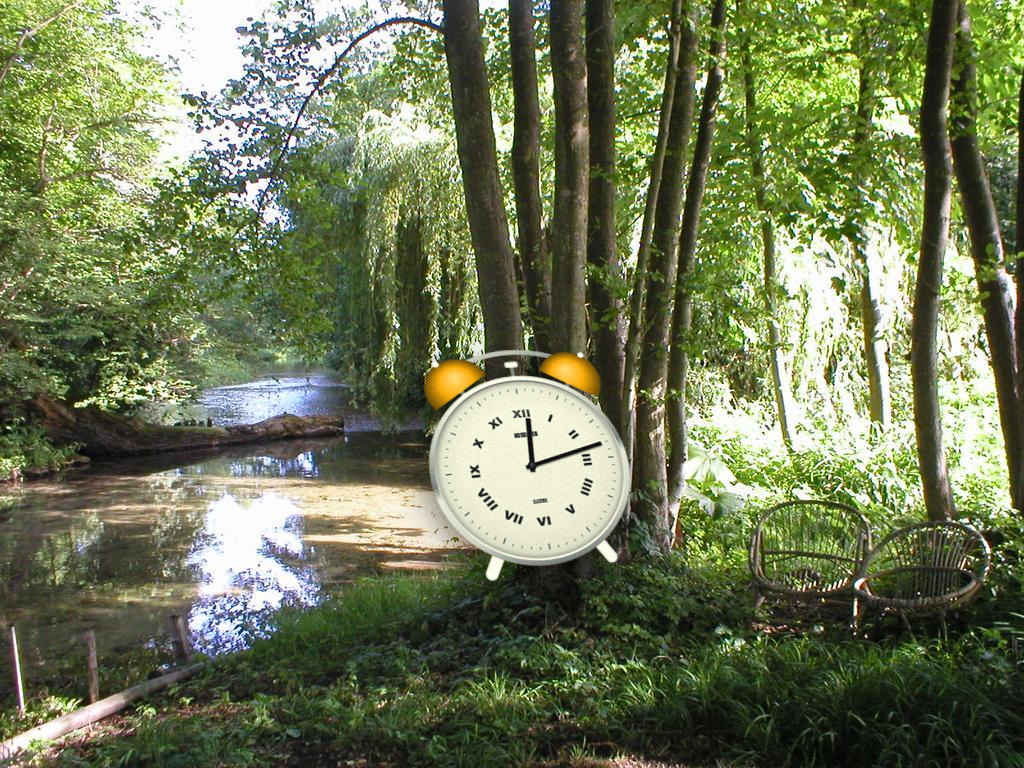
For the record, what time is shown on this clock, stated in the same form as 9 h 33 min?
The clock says 12 h 13 min
